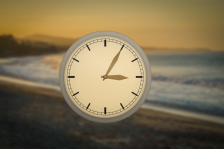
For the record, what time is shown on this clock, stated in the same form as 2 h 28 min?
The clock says 3 h 05 min
